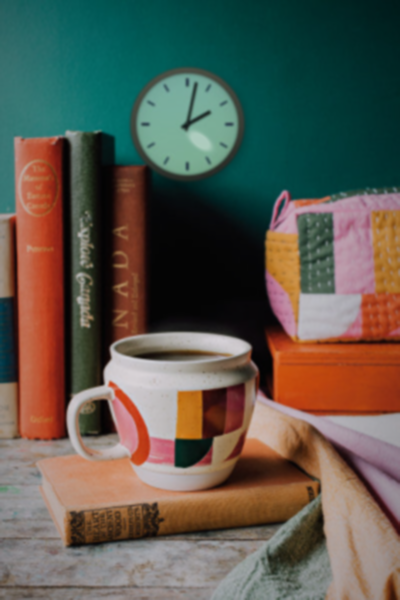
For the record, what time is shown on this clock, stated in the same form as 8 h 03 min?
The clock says 2 h 02 min
